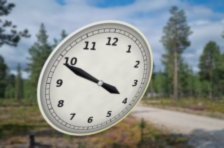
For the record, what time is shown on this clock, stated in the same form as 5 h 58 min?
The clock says 3 h 49 min
